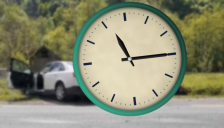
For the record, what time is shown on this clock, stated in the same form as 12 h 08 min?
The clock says 11 h 15 min
